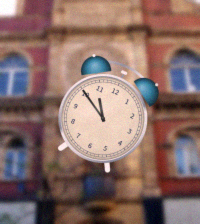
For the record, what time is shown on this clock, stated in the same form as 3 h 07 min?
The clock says 10 h 50 min
